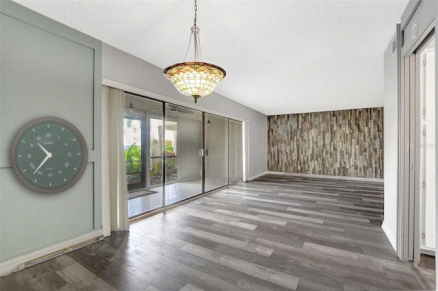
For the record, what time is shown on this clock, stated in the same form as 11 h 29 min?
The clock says 10 h 37 min
